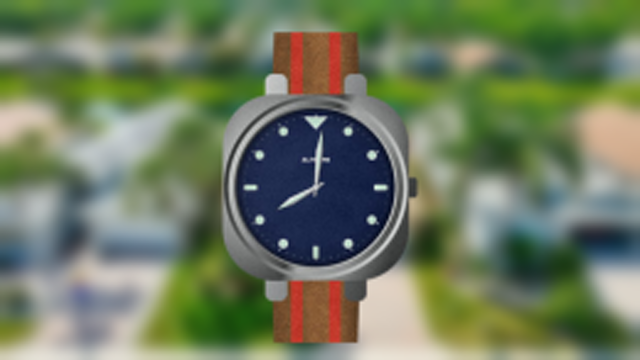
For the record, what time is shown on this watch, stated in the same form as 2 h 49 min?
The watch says 8 h 01 min
